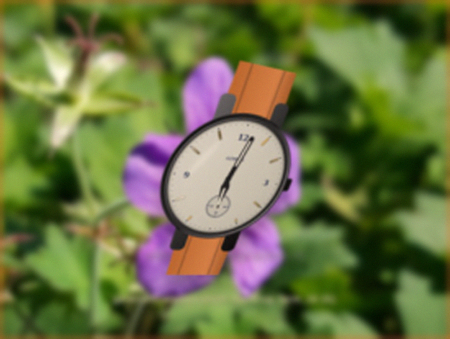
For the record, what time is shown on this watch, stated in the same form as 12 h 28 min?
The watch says 6 h 02 min
